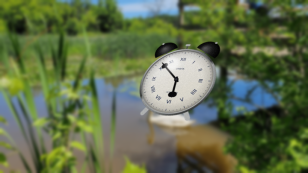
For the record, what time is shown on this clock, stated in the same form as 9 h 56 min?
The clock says 5 h 52 min
